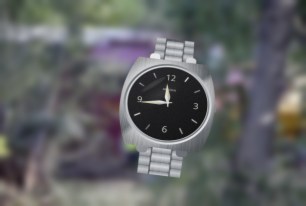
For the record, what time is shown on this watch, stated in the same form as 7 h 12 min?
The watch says 11 h 44 min
